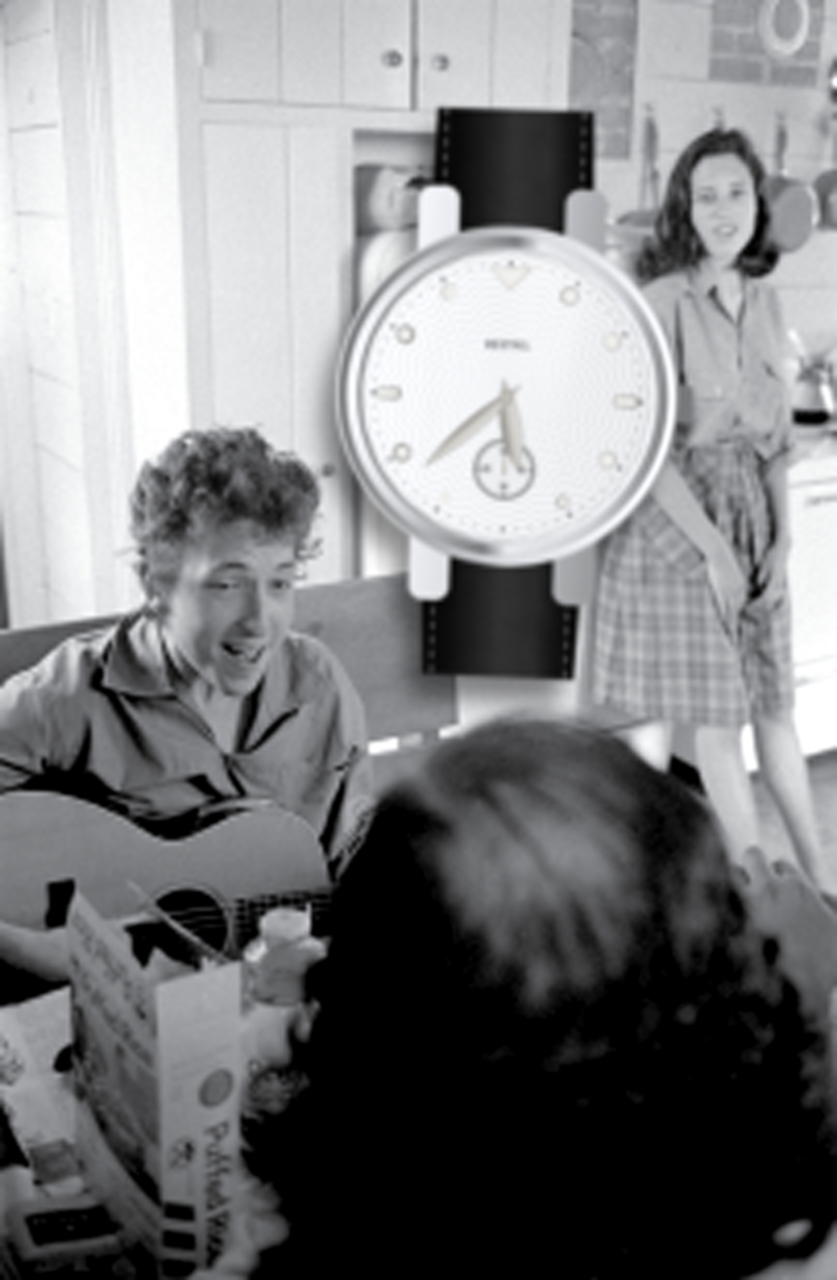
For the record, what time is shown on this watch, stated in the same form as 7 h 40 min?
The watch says 5 h 38 min
